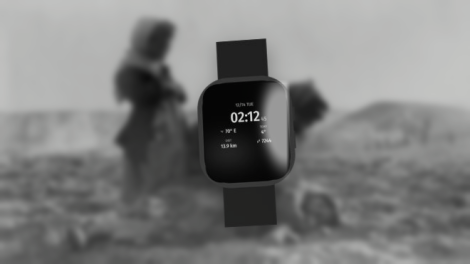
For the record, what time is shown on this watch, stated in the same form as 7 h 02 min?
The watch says 2 h 12 min
